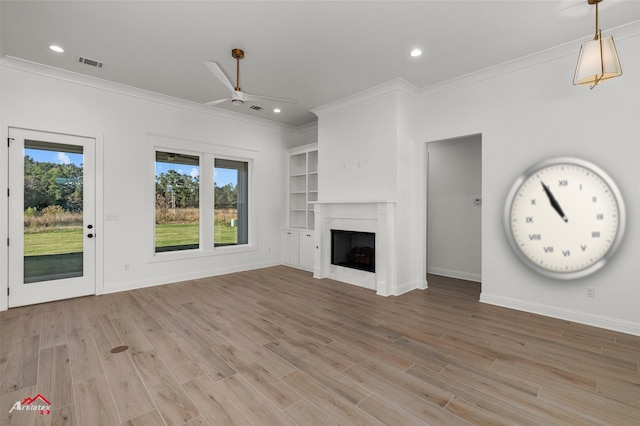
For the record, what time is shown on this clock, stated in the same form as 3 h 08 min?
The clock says 10 h 55 min
